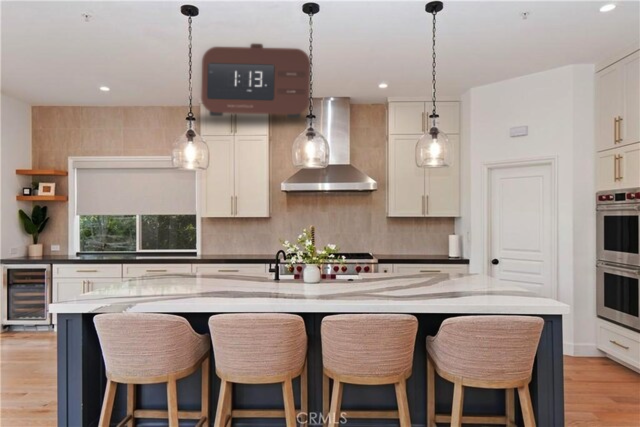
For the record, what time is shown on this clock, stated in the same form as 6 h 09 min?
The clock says 1 h 13 min
